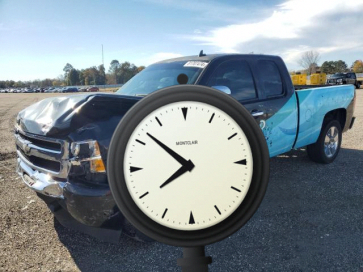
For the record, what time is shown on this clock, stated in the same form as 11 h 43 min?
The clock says 7 h 52 min
